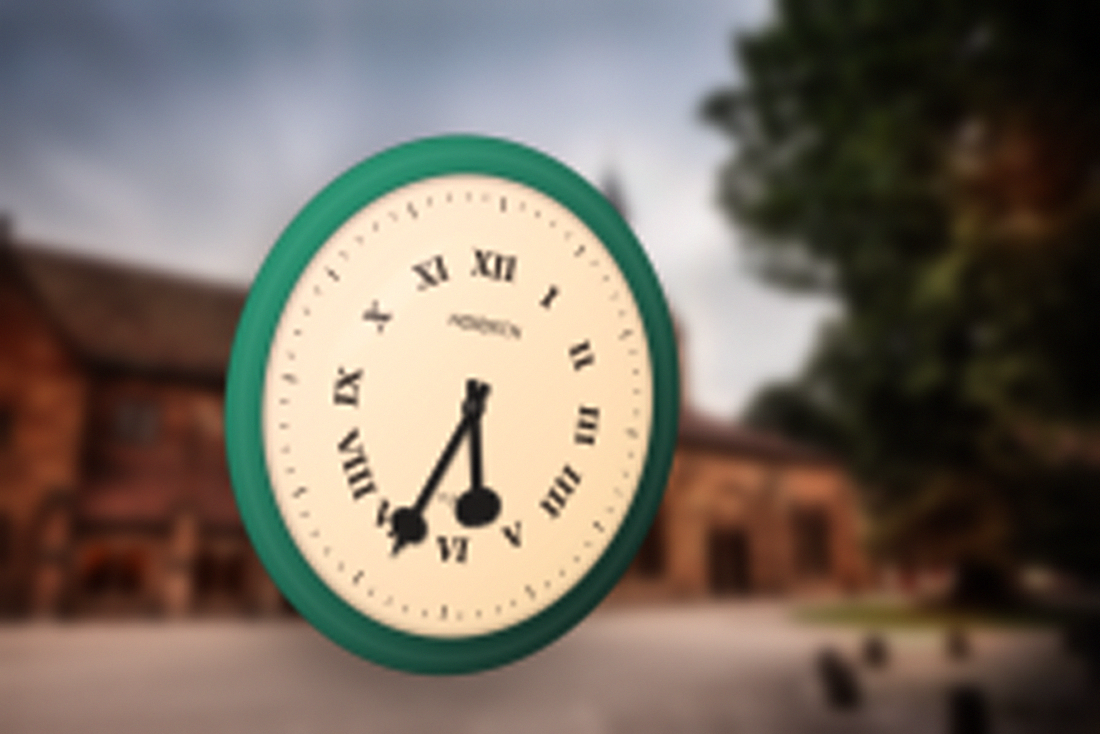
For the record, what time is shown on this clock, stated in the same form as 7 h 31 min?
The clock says 5 h 34 min
